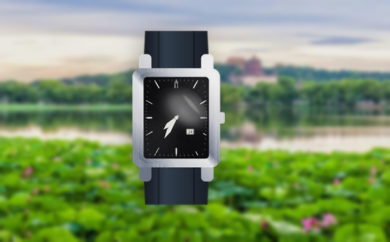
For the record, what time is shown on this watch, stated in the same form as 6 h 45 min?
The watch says 7 h 35 min
